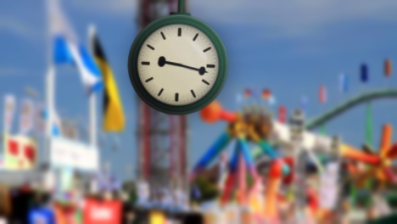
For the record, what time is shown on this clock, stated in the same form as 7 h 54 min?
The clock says 9 h 17 min
